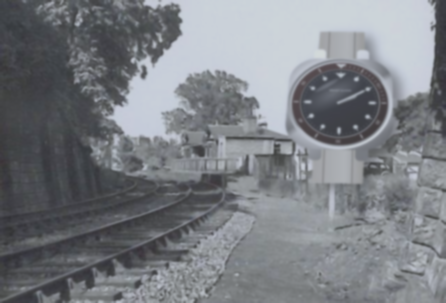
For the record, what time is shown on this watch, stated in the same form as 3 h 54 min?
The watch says 2 h 10 min
